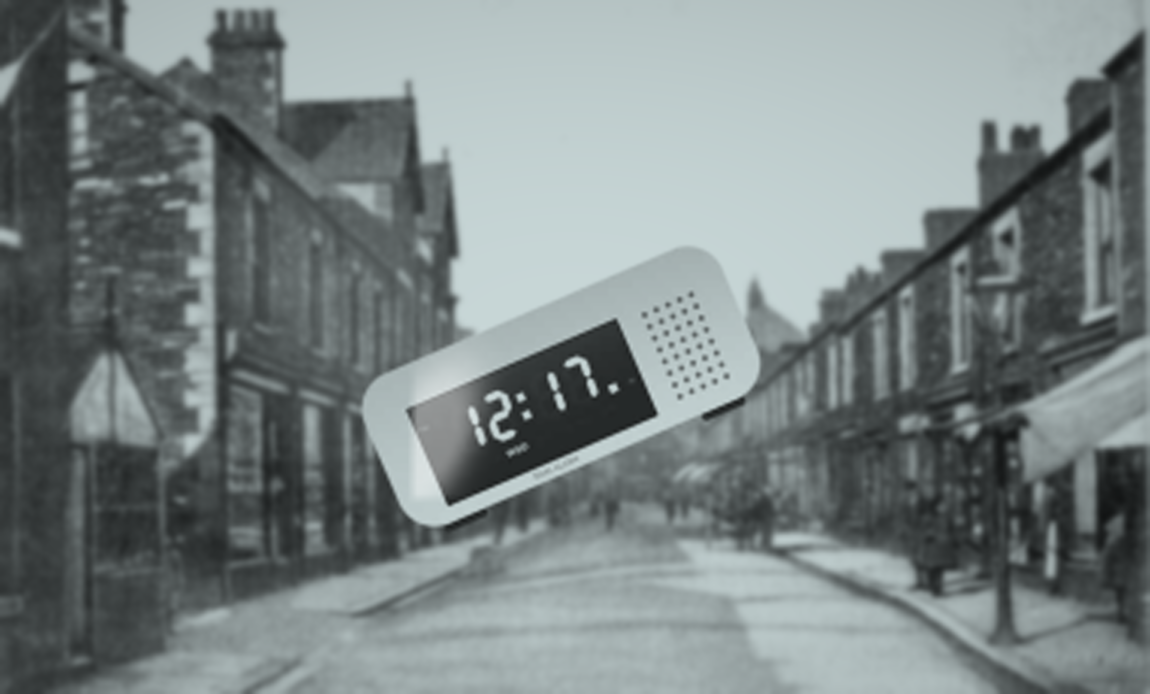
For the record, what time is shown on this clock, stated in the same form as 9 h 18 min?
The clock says 12 h 17 min
